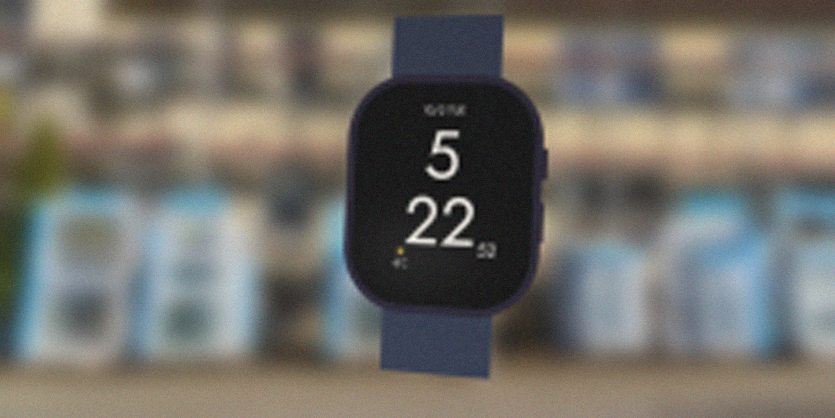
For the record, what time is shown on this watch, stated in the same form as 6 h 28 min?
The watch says 5 h 22 min
